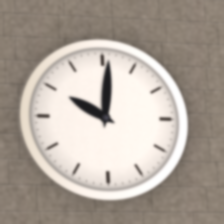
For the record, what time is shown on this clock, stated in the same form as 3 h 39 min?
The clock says 10 h 01 min
